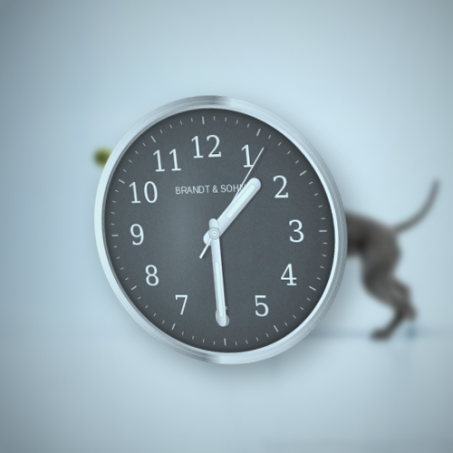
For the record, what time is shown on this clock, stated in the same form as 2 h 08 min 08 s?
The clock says 1 h 30 min 06 s
